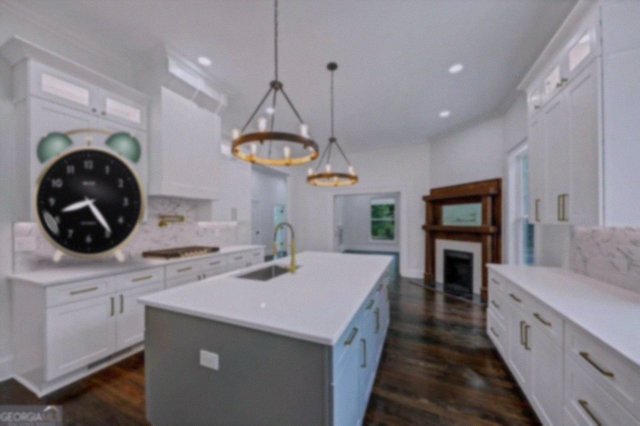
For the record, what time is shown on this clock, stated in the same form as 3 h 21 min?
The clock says 8 h 24 min
